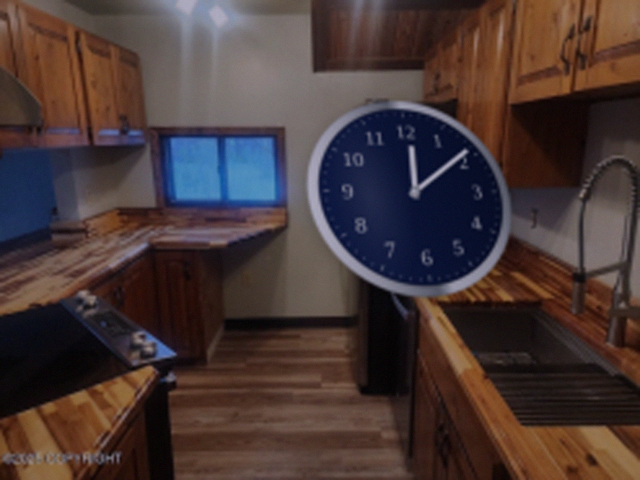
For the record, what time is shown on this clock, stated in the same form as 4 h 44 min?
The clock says 12 h 09 min
